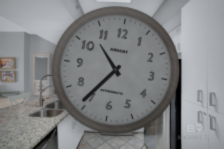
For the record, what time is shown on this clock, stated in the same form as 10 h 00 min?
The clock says 10 h 36 min
